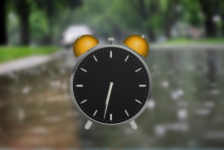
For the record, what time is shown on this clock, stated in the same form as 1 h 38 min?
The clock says 6 h 32 min
